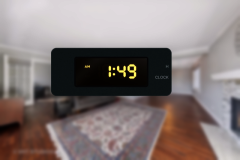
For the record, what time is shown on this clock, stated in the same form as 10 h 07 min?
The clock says 1 h 49 min
